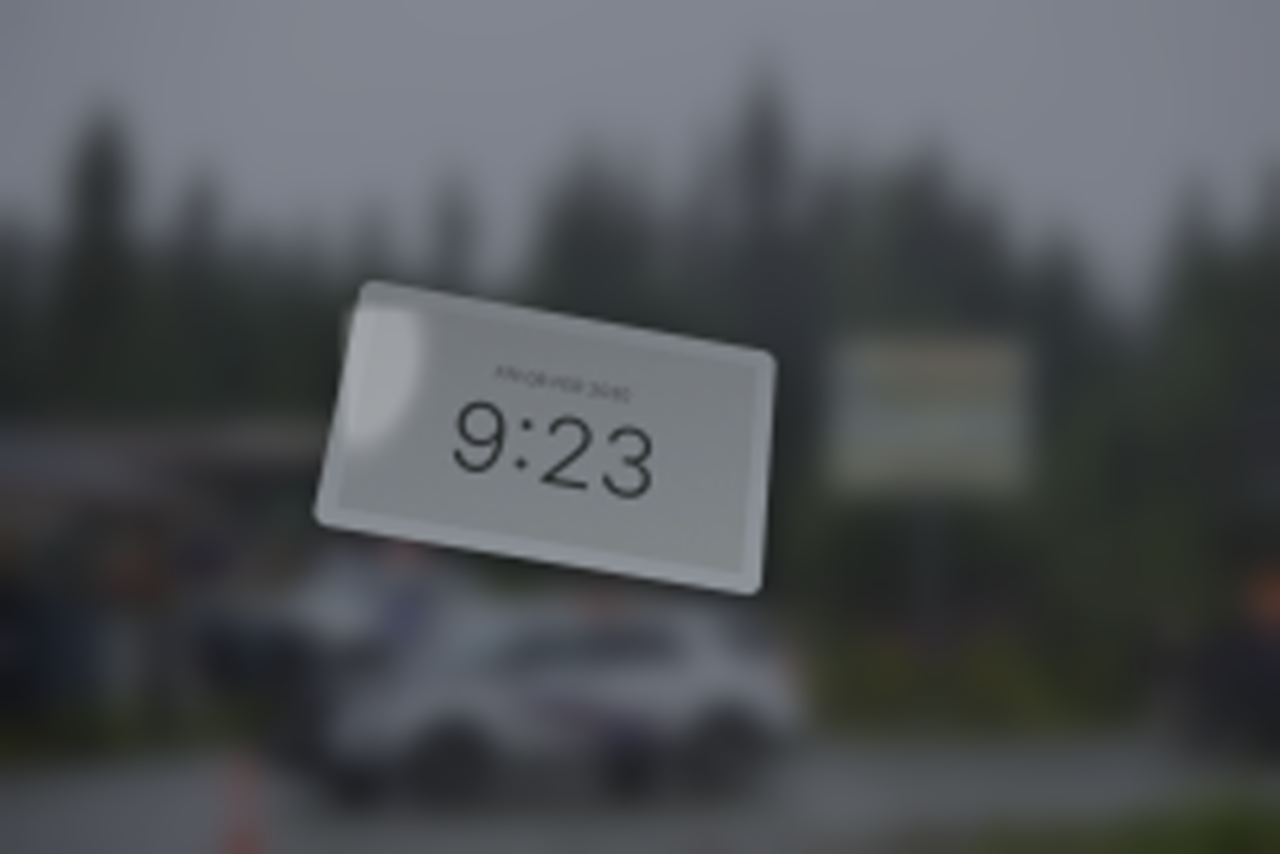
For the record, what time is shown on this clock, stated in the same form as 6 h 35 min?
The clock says 9 h 23 min
